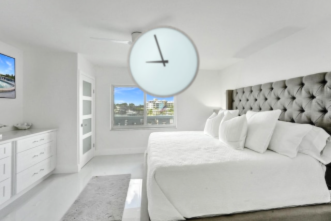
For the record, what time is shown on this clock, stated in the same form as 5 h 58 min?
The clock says 8 h 57 min
